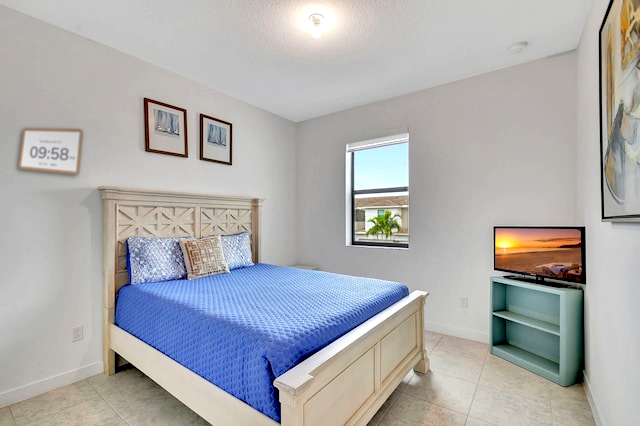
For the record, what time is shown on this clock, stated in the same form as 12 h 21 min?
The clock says 9 h 58 min
